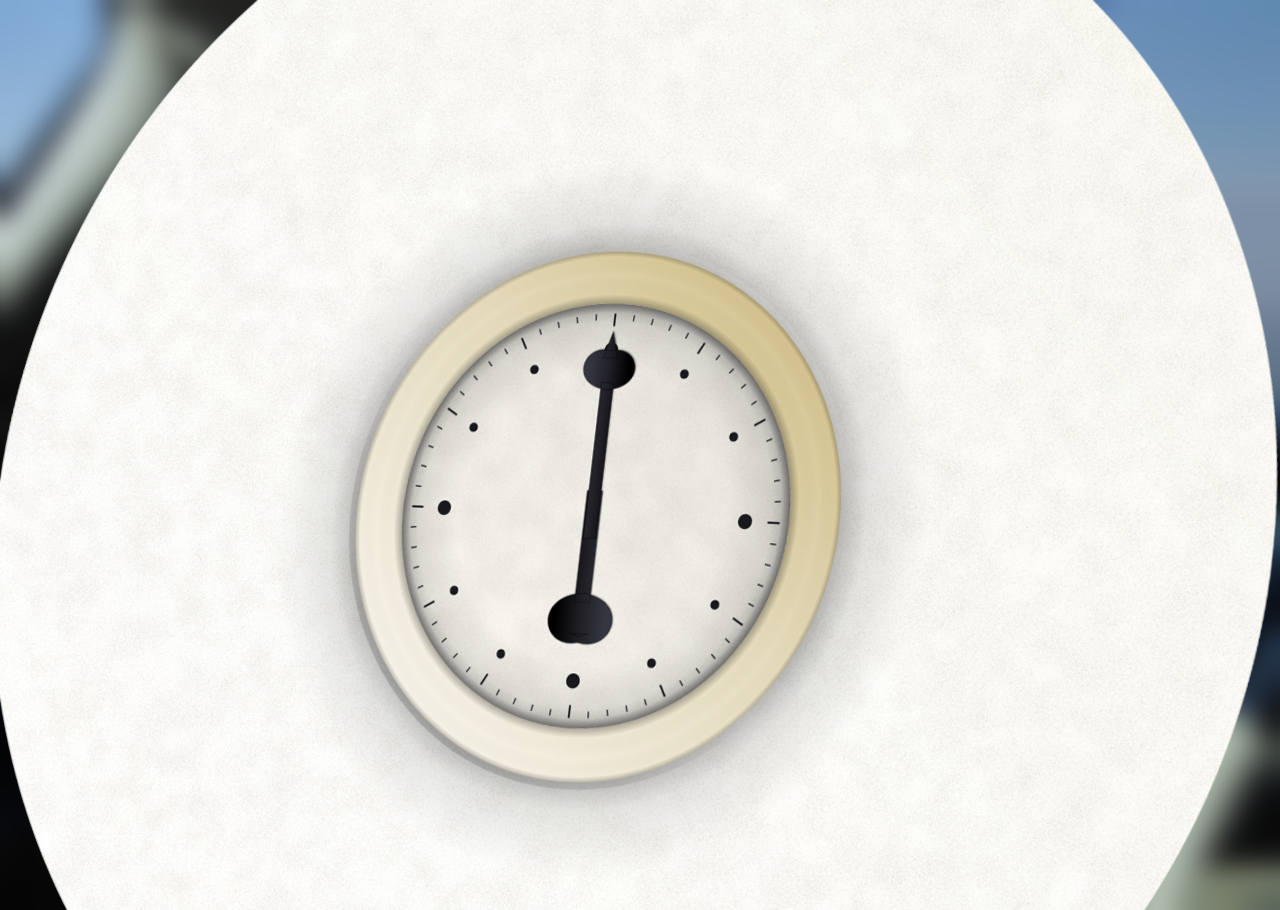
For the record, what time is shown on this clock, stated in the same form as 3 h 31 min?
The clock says 6 h 00 min
